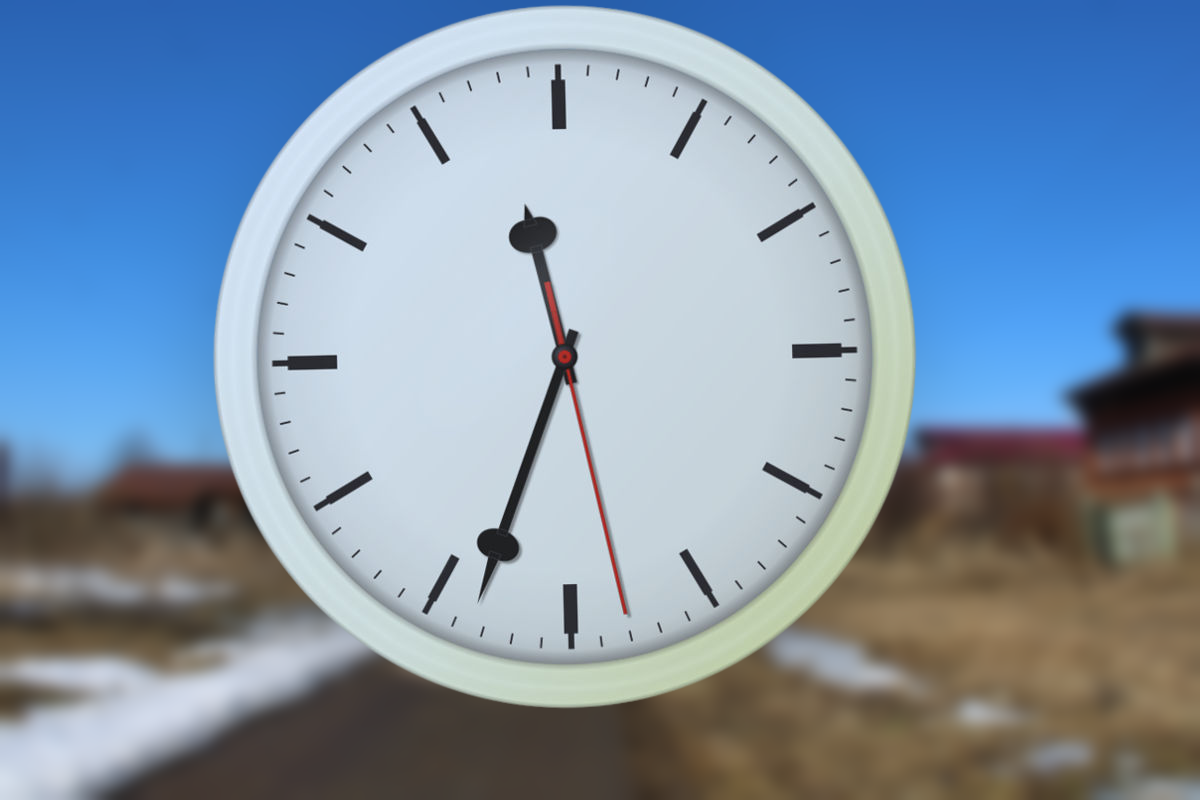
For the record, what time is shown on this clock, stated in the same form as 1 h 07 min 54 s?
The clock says 11 h 33 min 28 s
